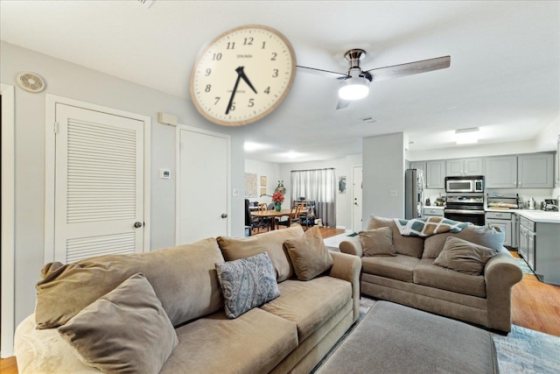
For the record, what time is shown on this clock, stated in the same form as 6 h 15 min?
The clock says 4 h 31 min
